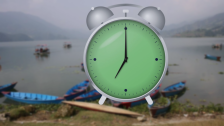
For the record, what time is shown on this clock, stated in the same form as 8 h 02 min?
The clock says 7 h 00 min
